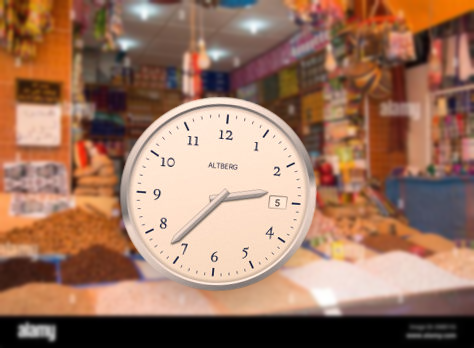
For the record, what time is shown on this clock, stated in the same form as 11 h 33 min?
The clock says 2 h 37 min
